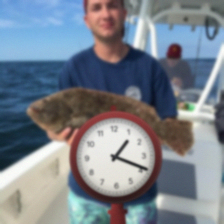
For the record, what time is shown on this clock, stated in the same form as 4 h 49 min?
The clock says 1 h 19 min
